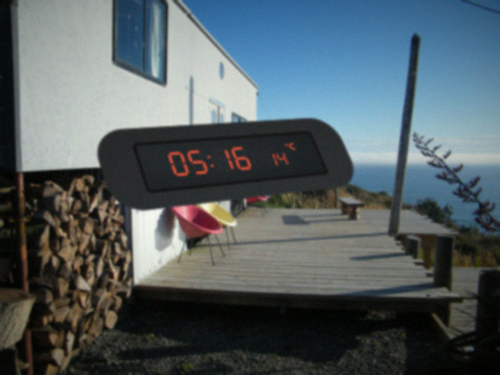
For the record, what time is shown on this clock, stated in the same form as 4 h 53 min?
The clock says 5 h 16 min
